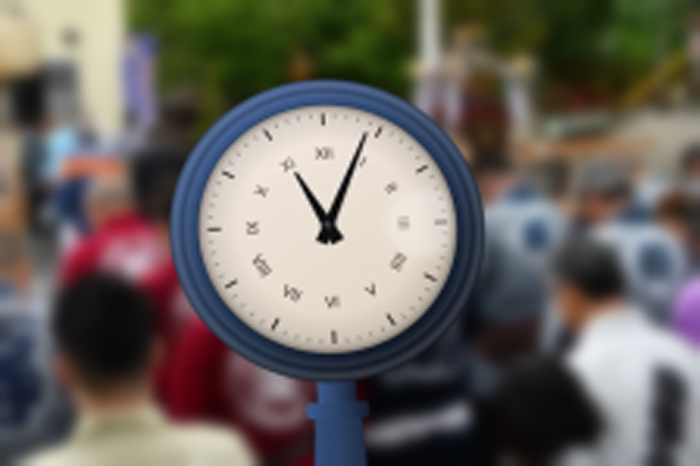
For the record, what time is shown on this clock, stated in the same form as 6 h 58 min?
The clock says 11 h 04 min
